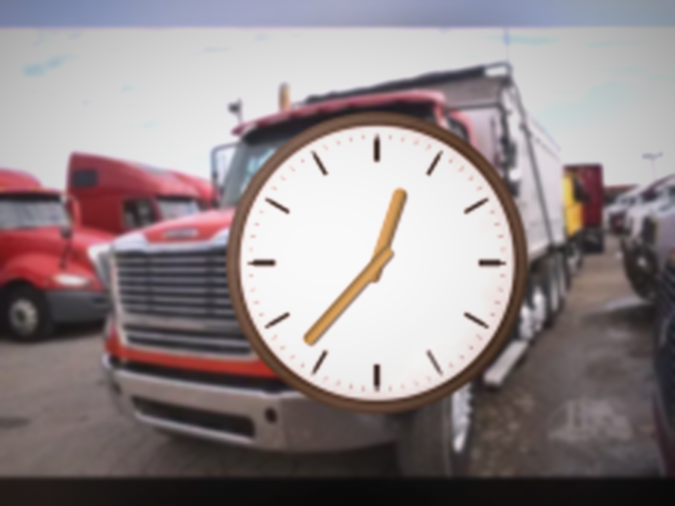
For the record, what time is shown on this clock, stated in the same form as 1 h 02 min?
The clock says 12 h 37 min
